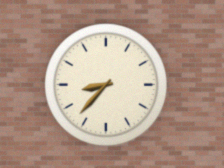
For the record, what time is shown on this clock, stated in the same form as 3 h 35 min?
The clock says 8 h 37 min
